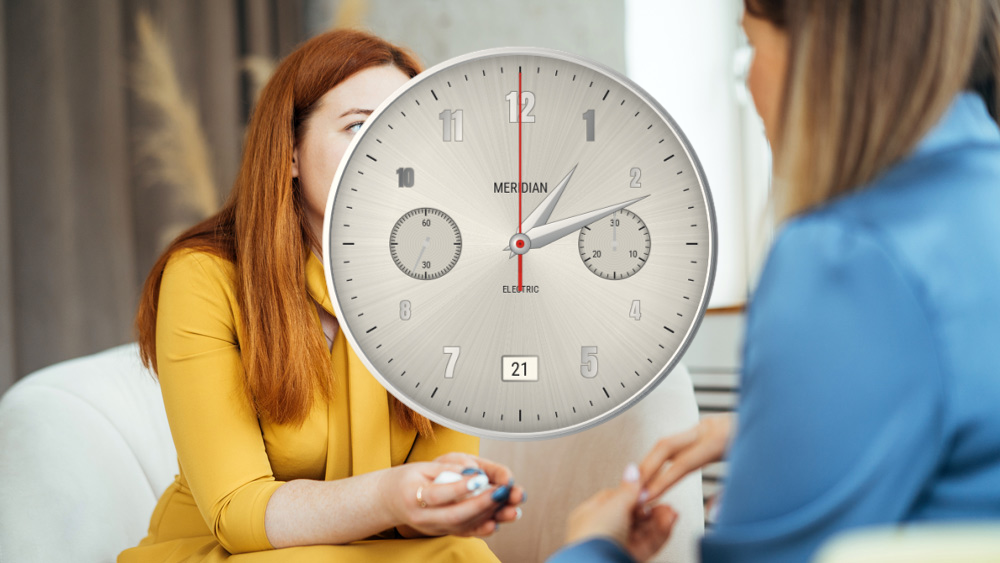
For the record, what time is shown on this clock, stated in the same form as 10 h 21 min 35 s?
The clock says 1 h 11 min 34 s
